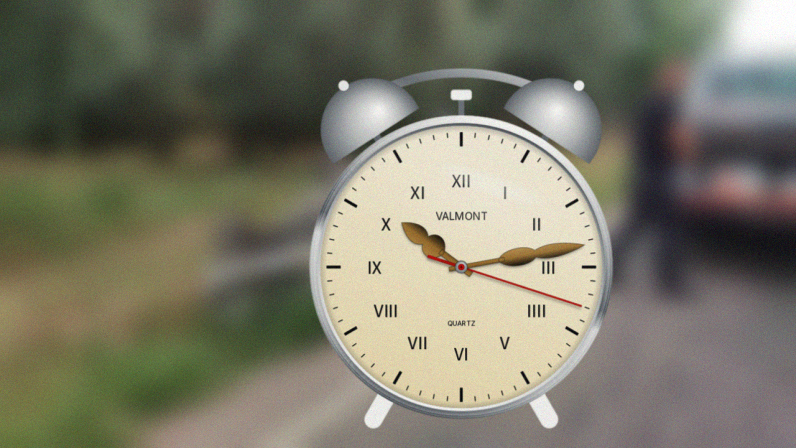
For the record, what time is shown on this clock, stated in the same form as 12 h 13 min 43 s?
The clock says 10 h 13 min 18 s
